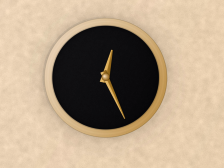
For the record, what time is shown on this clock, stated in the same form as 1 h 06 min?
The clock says 12 h 26 min
